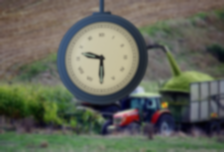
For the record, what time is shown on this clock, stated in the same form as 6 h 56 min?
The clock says 9 h 30 min
